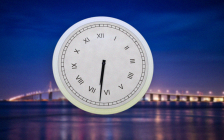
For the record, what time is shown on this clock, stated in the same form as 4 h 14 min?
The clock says 6 h 32 min
